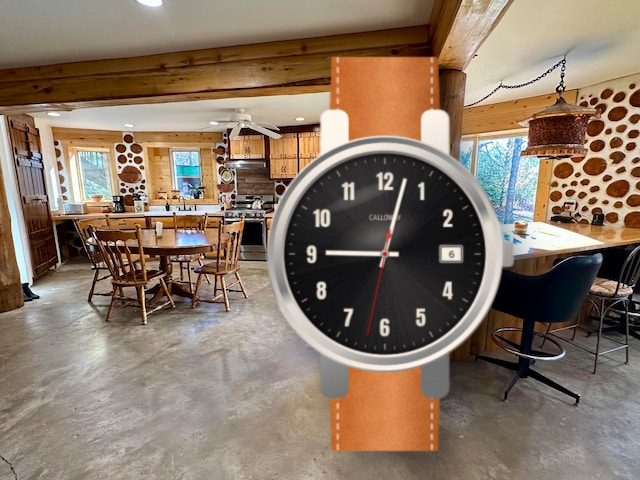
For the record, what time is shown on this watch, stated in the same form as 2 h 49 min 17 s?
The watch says 9 h 02 min 32 s
